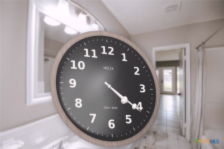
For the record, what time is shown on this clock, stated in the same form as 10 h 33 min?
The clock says 4 h 21 min
